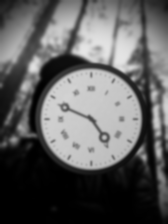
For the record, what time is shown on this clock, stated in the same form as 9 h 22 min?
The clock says 4 h 49 min
